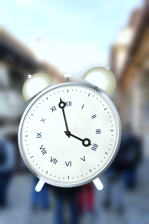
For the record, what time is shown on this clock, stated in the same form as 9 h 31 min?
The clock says 3 h 58 min
